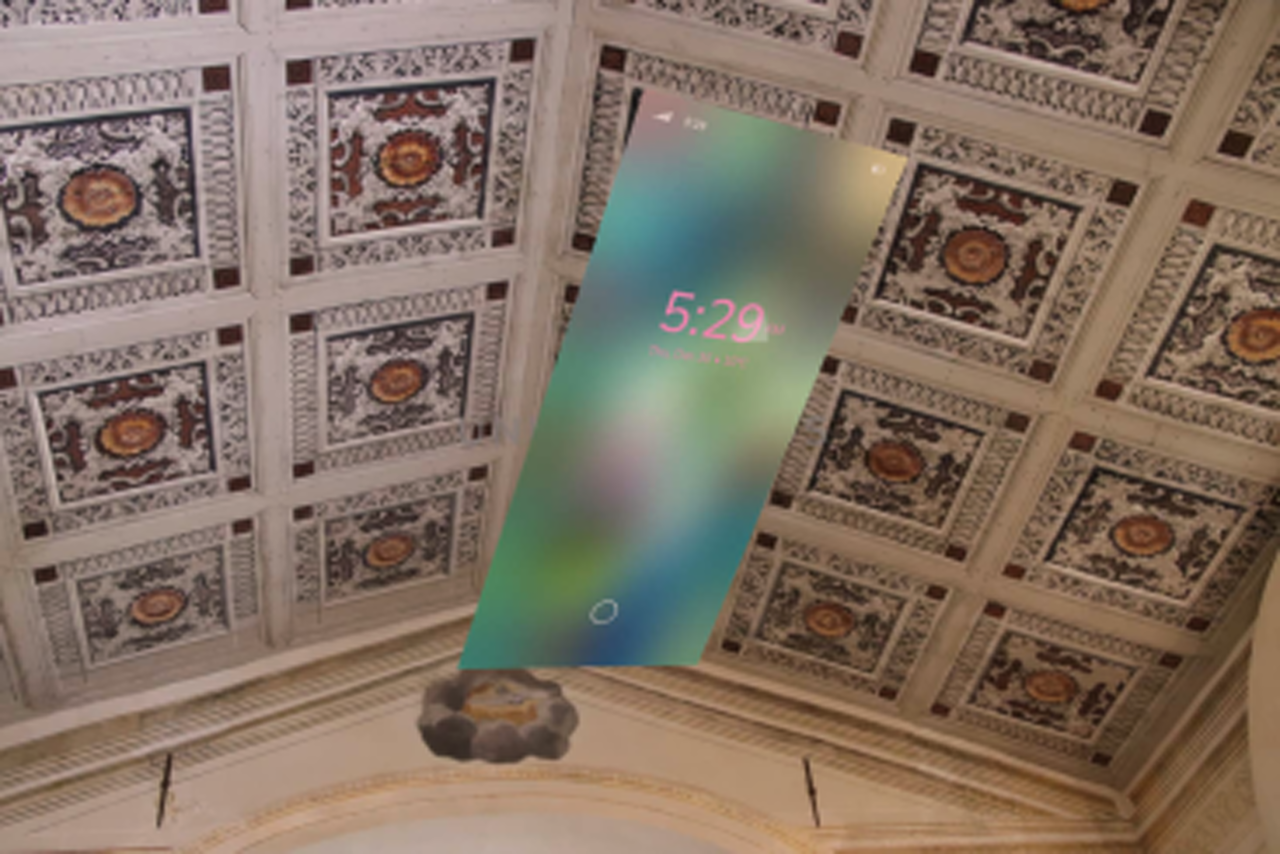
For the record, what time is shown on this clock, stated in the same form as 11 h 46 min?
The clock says 5 h 29 min
